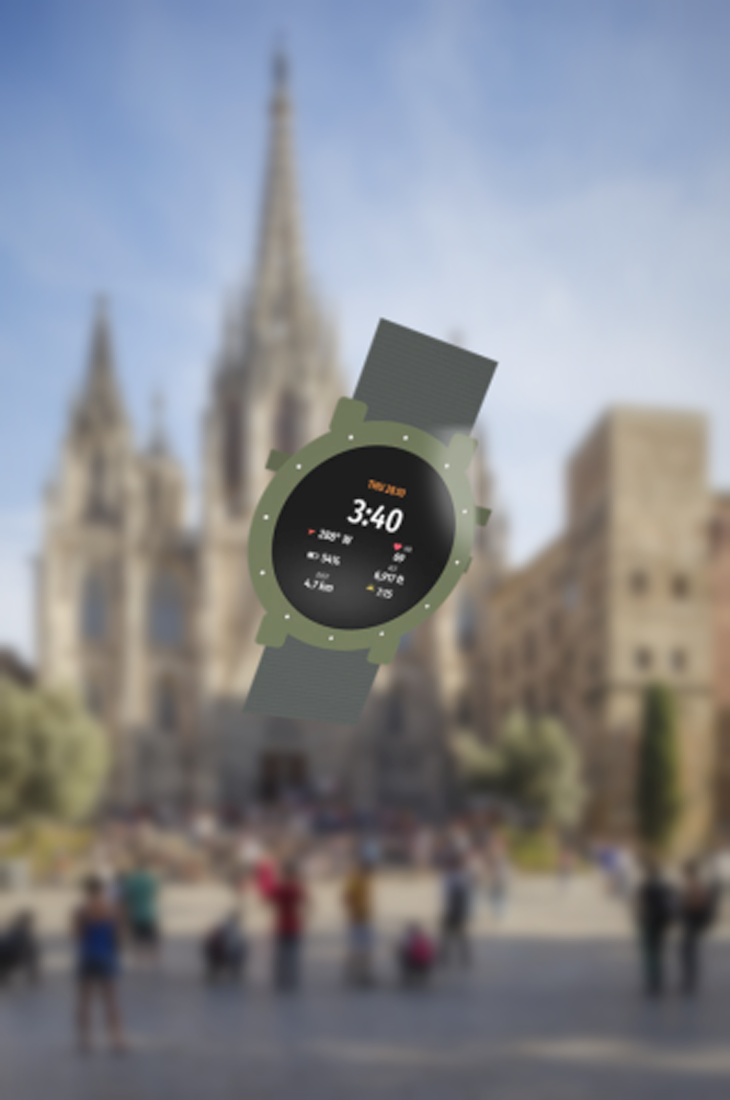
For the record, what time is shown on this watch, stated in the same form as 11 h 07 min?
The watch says 3 h 40 min
